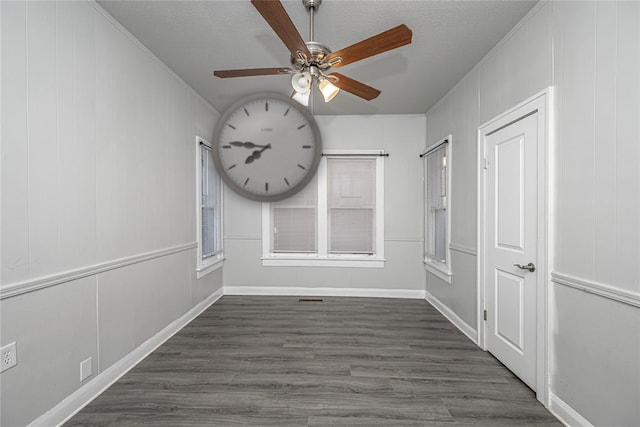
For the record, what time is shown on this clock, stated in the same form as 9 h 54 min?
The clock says 7 h 46 min
